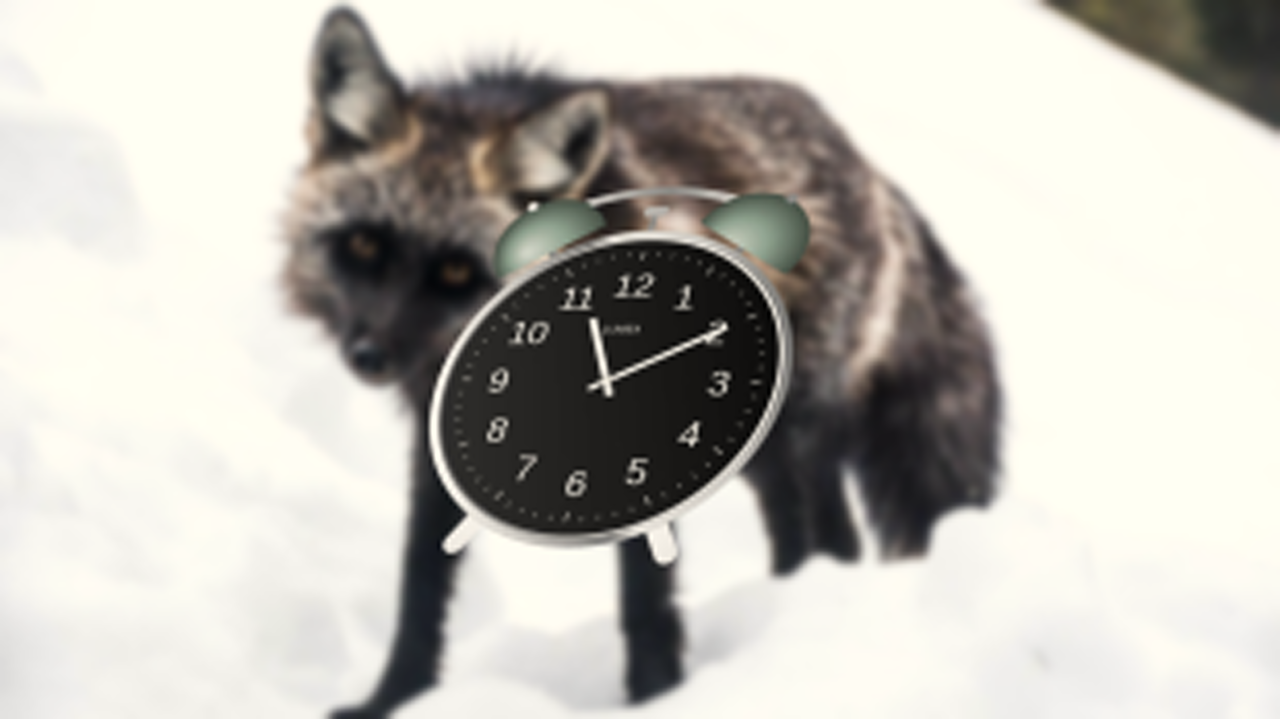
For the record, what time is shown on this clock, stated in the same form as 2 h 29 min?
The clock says 11 h 10 min
